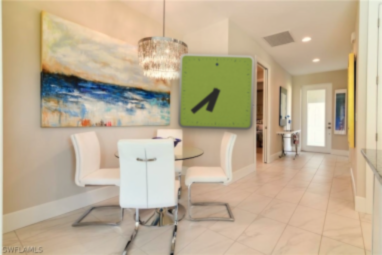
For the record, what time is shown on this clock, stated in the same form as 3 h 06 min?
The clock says 6 h 38 min
